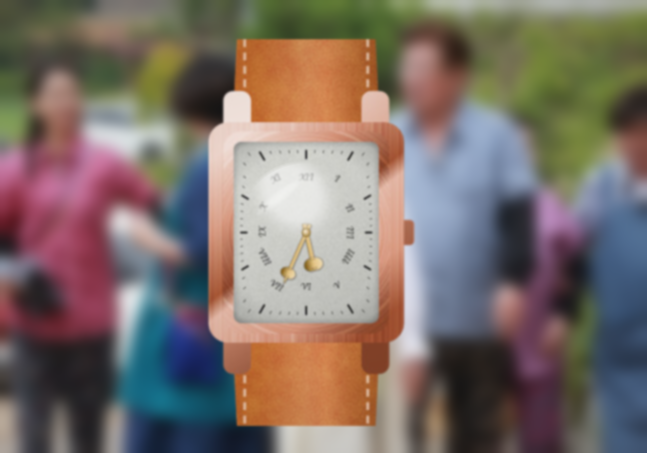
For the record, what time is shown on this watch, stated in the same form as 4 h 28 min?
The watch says 5 h 34 min
